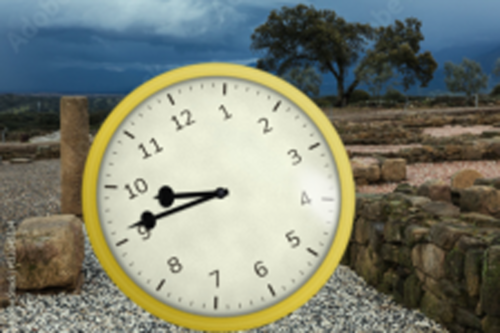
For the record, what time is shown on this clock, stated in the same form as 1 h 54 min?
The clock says 9 h 46 min
